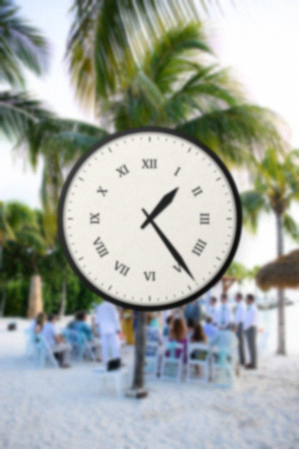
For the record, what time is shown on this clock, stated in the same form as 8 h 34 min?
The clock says 1 h 24 min
